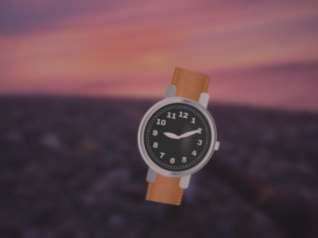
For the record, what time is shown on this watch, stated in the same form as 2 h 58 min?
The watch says 9 h 10 min
